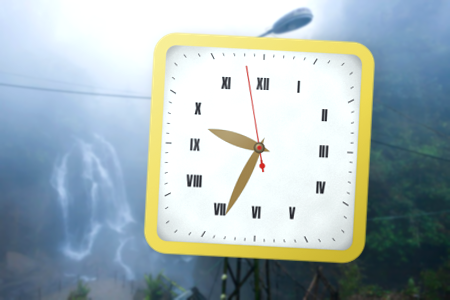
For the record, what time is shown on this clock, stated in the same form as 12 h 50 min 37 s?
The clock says 9 h 33 min 58 s
